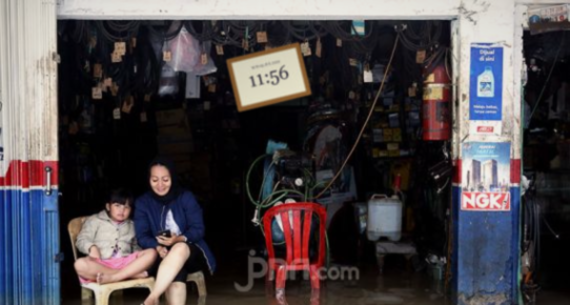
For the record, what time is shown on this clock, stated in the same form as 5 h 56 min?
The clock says 11 h 56 min
